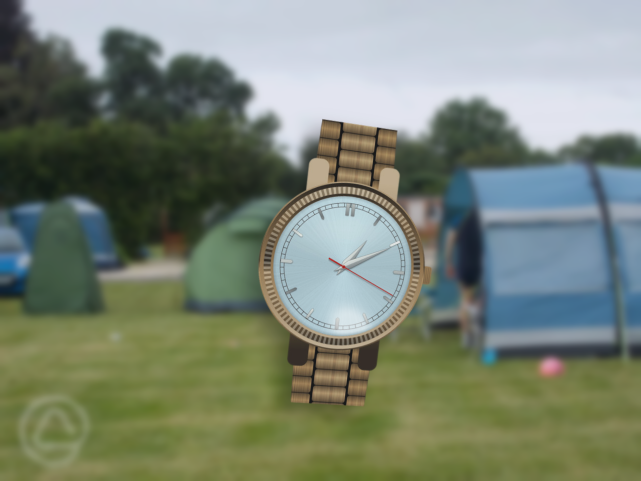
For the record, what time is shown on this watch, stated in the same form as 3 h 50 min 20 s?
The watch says 1 h 10 min 19 s
